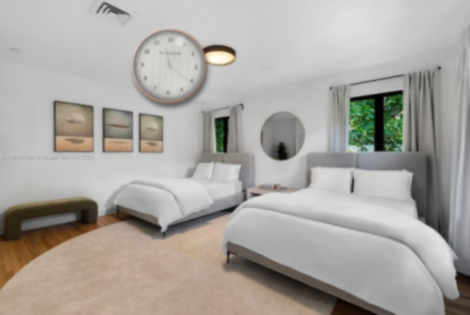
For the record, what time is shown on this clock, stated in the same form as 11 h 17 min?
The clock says 11 h 21 min
